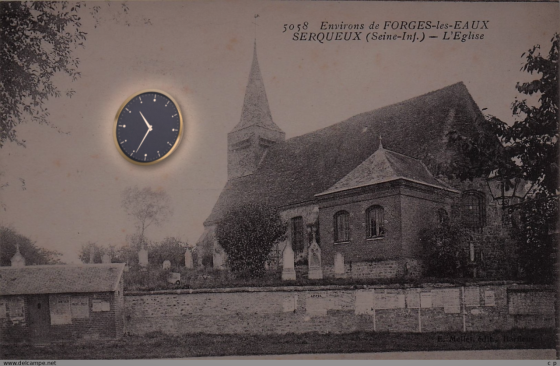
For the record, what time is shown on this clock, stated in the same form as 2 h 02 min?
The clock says 10 h 34 min
